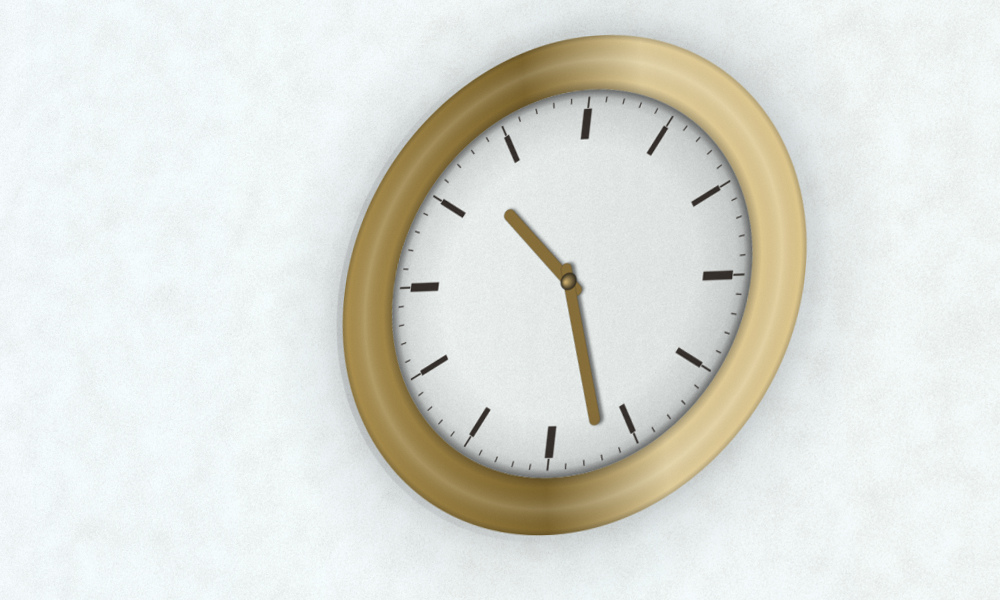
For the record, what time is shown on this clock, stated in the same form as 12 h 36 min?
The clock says 10 h 27 min
